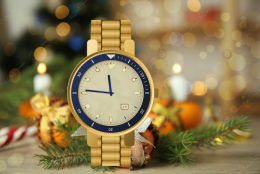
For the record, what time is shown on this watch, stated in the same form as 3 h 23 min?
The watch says 11 h 46 min
